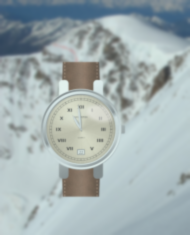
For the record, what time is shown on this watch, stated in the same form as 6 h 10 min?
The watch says 10 h 59 min
